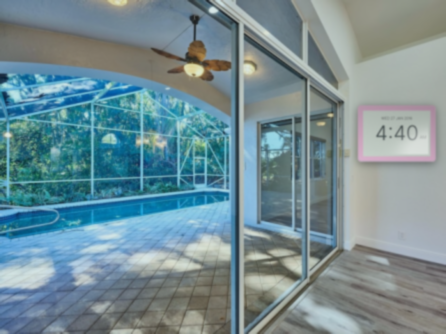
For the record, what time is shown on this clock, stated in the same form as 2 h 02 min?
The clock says 4 h 40 min
